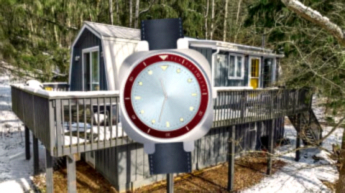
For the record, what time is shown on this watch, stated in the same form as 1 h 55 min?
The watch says 11 h 33 min
